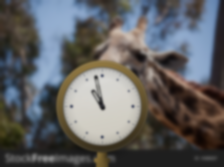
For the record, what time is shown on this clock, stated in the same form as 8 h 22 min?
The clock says 10 h 58 min
